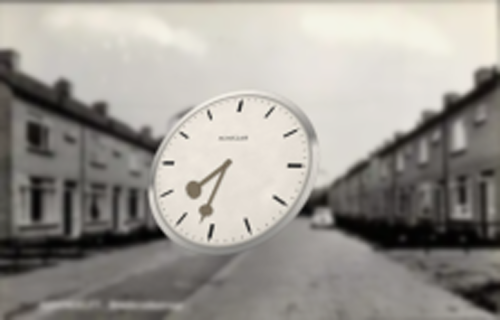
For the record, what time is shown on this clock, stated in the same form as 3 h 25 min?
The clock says 7 h 32 min
